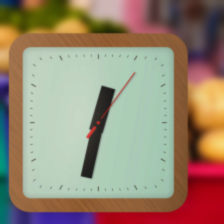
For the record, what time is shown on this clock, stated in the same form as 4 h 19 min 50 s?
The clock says 12 h 32 min 06 s
